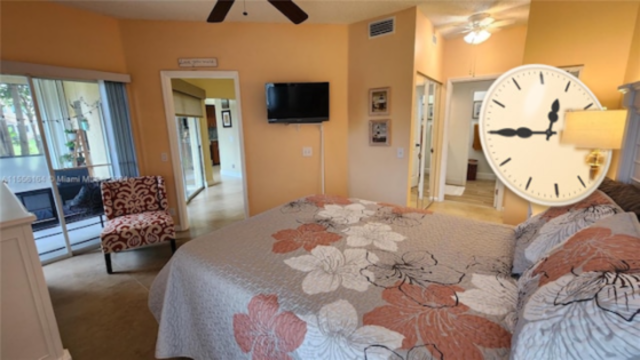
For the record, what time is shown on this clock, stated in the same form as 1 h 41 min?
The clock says 12 h 45 min
